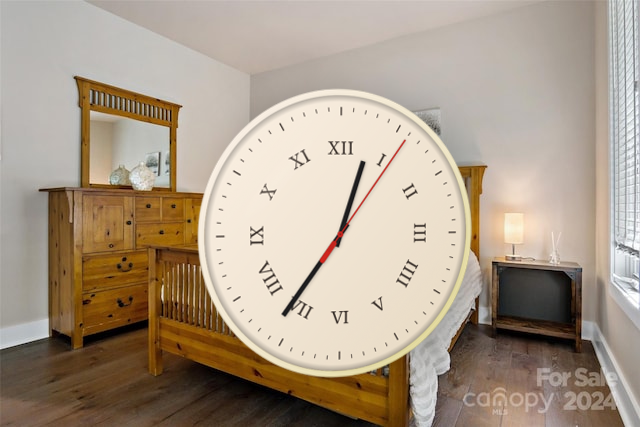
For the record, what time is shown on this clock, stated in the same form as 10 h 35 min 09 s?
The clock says 12 h 36 min 06 s
